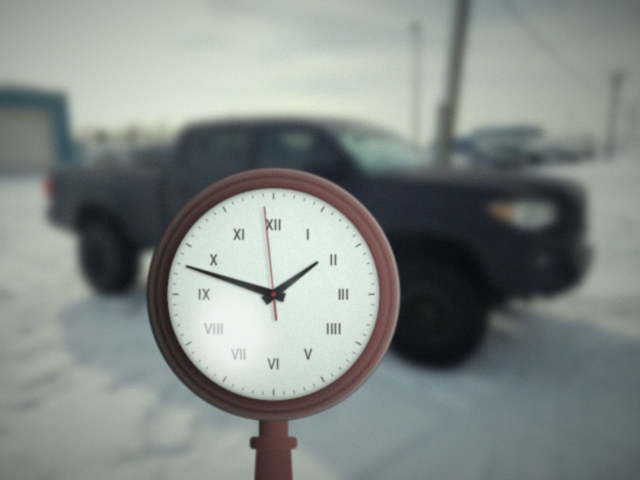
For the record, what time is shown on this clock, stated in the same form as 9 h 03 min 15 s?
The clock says 1 h 47 min 59 s
